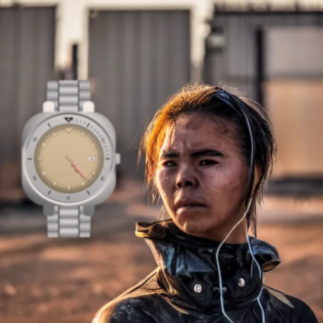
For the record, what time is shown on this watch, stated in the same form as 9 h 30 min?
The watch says 4 h 23 min
